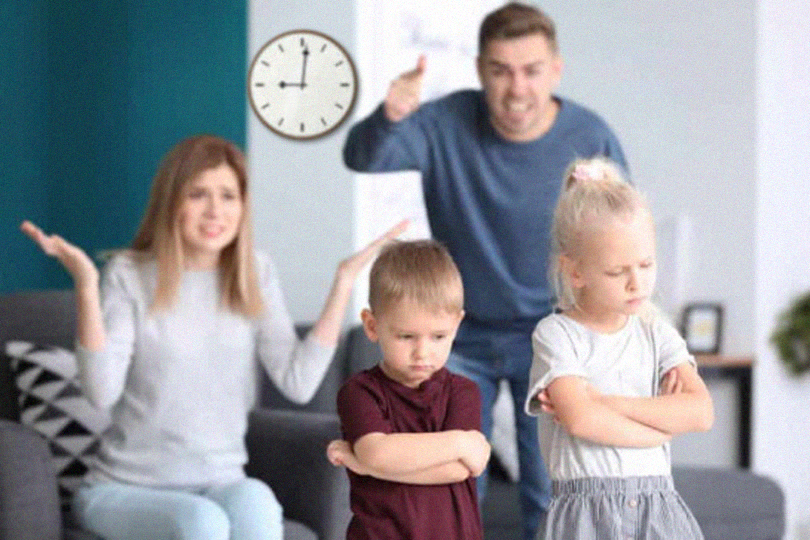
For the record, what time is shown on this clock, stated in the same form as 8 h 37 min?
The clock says 9 h 01 min
